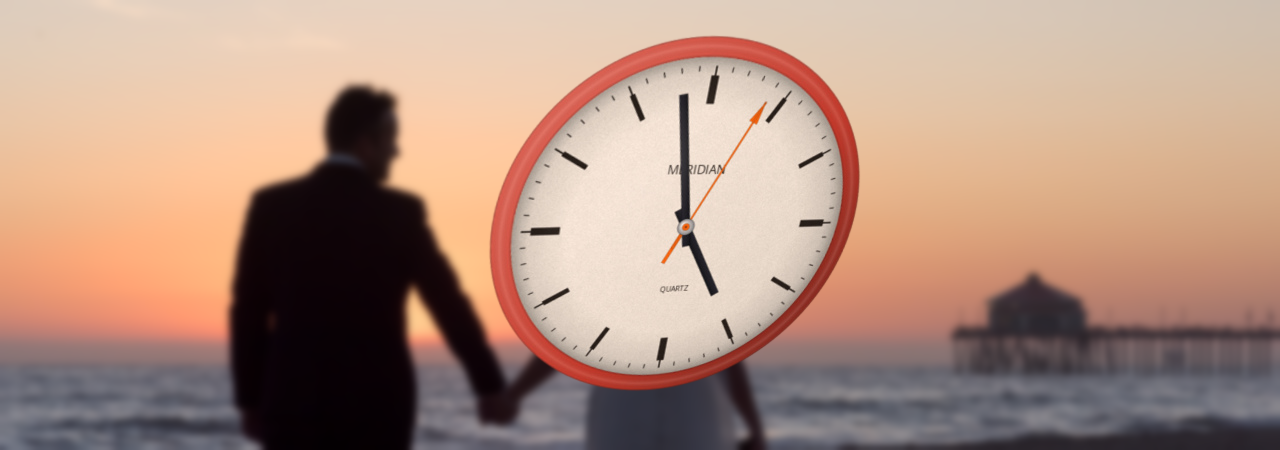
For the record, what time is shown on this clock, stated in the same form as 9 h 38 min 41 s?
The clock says 4 h 58 min 04 s
